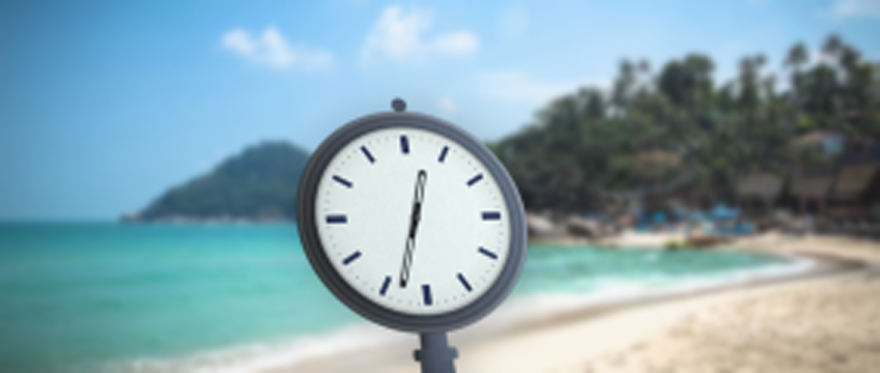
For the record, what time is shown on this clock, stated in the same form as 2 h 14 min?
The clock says 12 h 33 min
